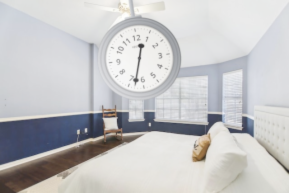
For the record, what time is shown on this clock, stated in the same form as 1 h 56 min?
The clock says 12 h 33 min
